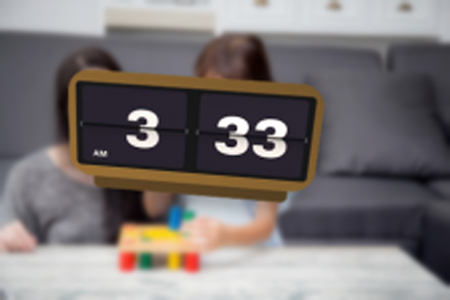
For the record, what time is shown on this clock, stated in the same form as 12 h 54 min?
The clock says 3 h 33 min
